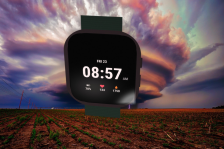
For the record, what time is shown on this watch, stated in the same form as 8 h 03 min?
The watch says 8 h 57 min
